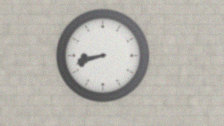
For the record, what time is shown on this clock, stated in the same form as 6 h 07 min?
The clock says 8 h 42 min
